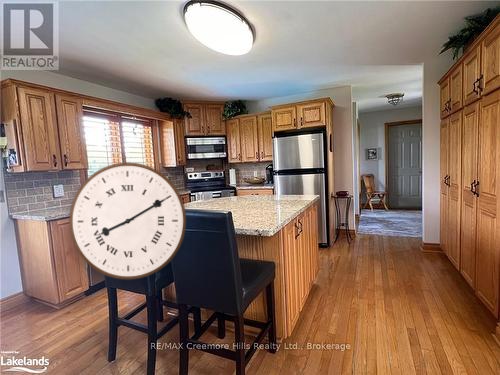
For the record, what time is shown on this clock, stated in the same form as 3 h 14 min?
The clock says 8 h 10 min
